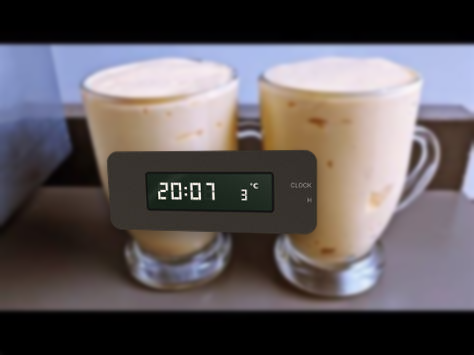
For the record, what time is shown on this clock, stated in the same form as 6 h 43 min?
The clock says 20 h 07 min
